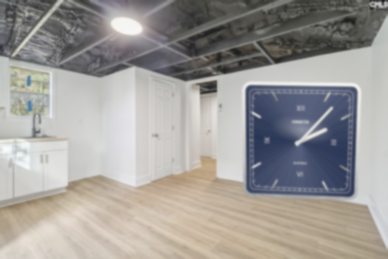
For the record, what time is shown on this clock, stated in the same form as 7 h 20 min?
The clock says 2 h 07 min
